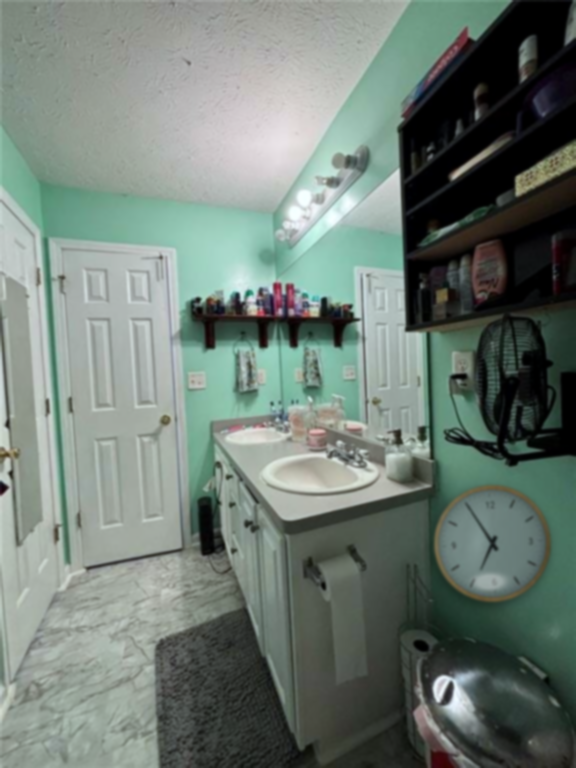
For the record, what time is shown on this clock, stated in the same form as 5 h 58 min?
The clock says 6 h 55 min
